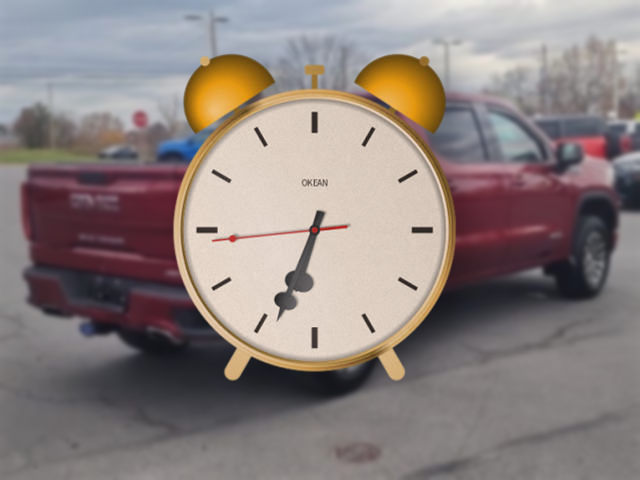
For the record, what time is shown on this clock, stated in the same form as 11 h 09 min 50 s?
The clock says 6 h 33 min 44 s
